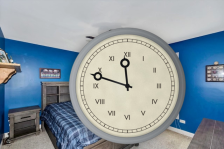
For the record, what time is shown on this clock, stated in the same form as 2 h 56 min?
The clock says 11 h 48 min
